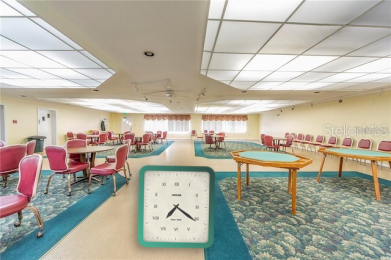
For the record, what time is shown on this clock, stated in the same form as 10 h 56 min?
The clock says 7 h 21 min
